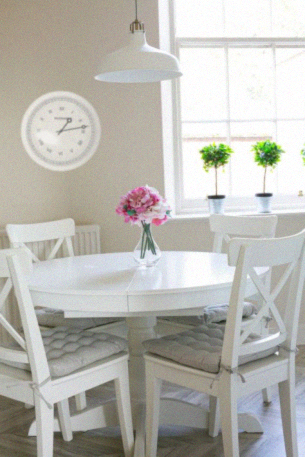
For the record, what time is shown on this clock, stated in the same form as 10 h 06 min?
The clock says 1 h 13 min
